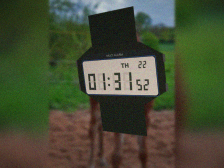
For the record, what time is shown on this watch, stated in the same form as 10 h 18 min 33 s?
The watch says 1 h 31 min 52 s
